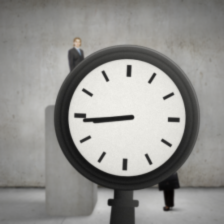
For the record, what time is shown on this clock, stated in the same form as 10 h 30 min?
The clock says 8 h 44 min
